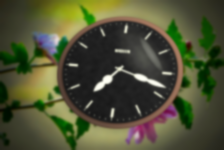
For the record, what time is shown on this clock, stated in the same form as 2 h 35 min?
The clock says 7 h 18 min
